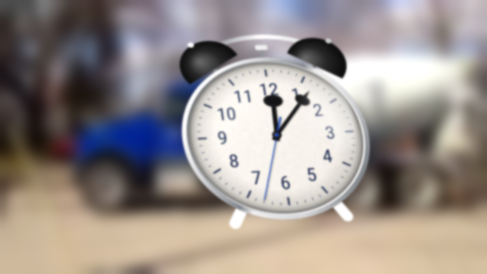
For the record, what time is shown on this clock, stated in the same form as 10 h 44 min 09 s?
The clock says 12 h 06 min 33 s
